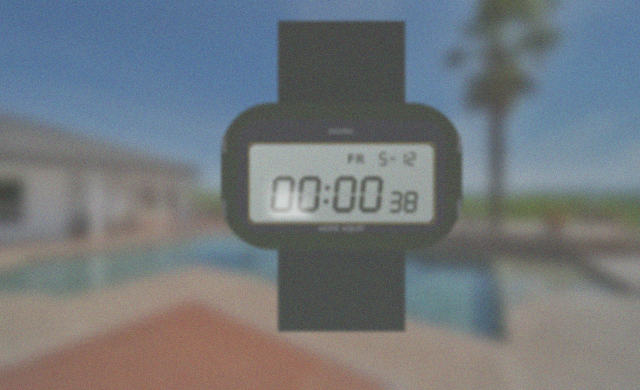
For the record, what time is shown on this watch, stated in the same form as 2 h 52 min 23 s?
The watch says 0 h 00 min 38 s
